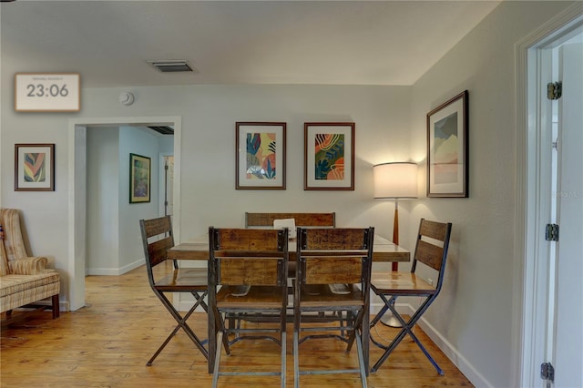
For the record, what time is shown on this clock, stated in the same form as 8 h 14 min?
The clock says 23 h 06 min
